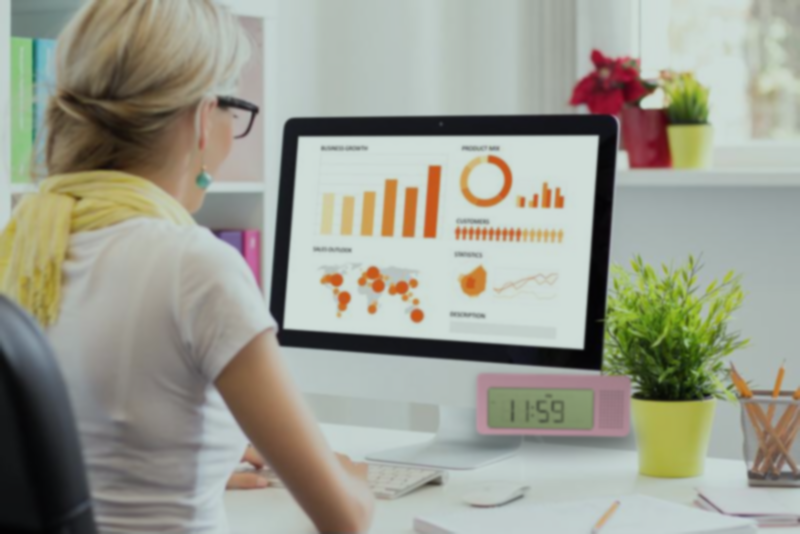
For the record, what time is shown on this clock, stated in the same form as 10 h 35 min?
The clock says 11 h 59 min
